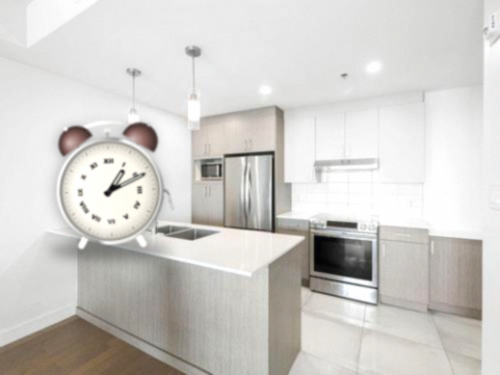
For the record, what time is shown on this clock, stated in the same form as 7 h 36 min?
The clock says 1 h 11 min
